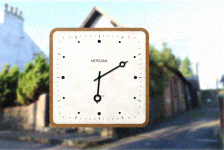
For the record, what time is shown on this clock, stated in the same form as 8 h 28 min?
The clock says 6 h 10 min
